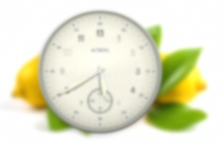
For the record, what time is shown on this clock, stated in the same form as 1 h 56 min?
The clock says 5 h 40 min
